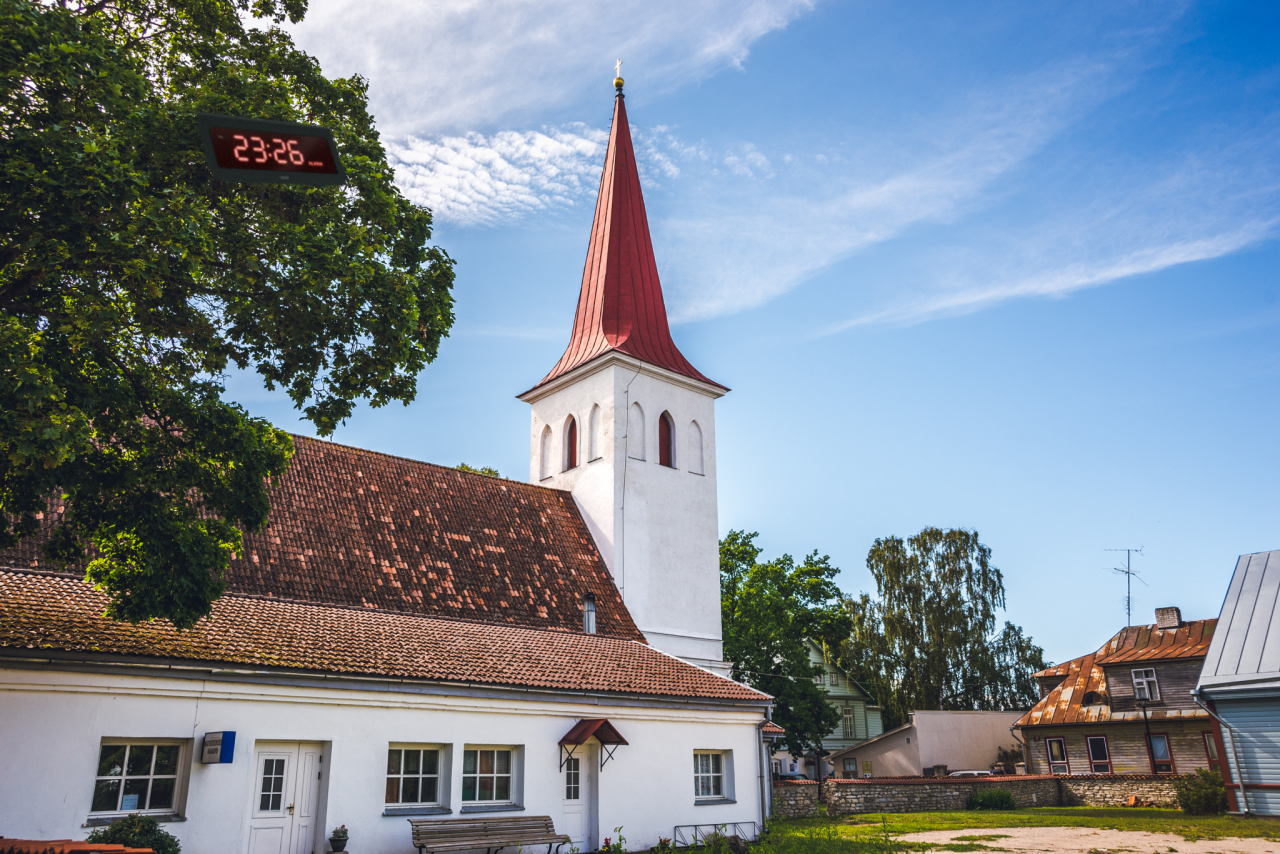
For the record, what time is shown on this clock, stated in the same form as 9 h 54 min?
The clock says 23 h 26 min
